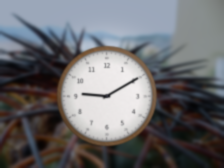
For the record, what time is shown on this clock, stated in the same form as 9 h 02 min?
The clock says 9 h 10 min
